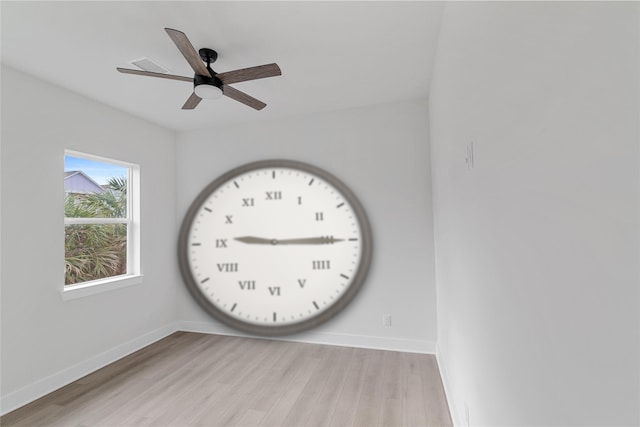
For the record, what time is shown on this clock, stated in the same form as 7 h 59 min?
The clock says 9 h 15 min
